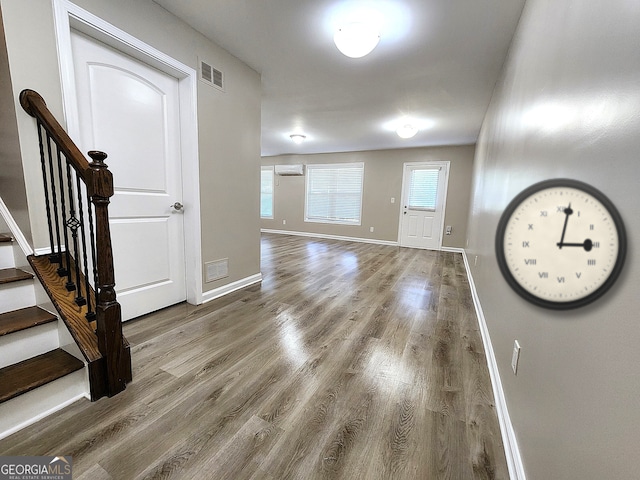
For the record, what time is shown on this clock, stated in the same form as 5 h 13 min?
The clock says 3 h 02 min
